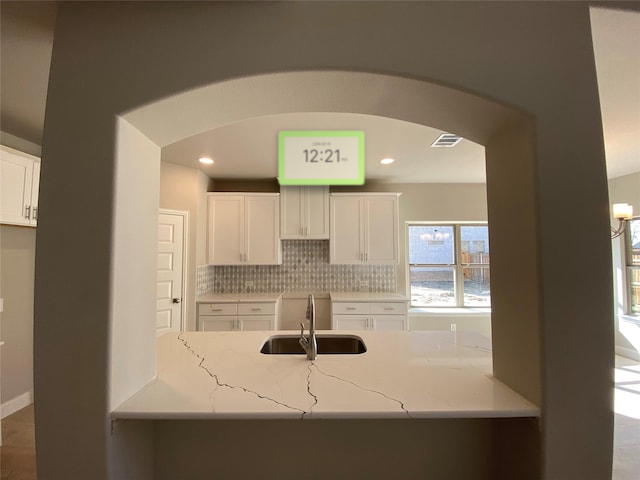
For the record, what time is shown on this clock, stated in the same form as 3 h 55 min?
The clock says 12 h 21 min
